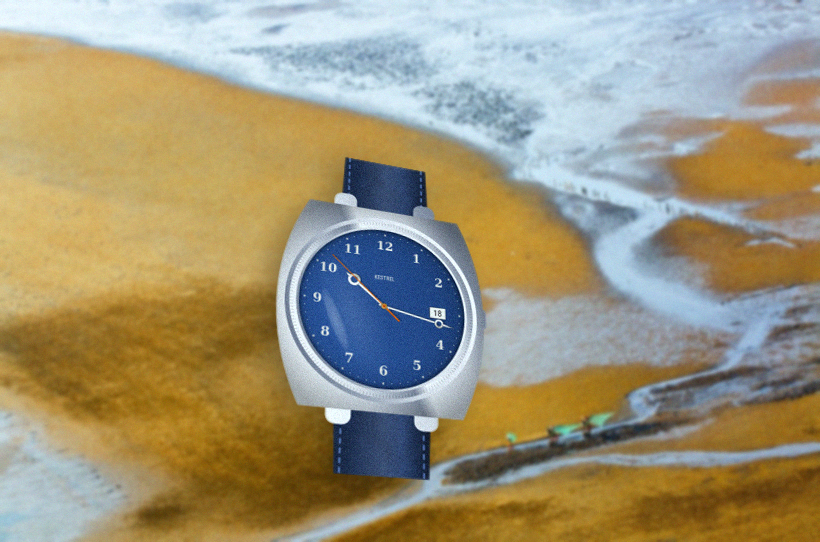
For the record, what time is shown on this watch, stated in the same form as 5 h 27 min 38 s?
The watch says 10 h 16 min 52 s
